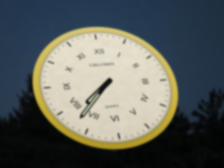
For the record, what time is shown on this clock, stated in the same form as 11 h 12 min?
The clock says 7 h 37 min
